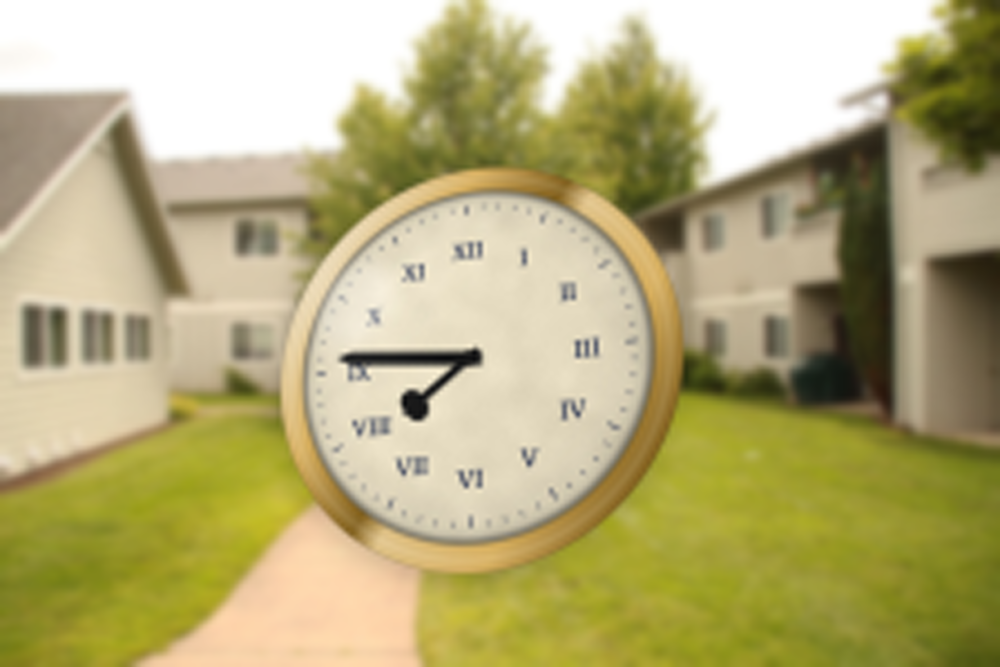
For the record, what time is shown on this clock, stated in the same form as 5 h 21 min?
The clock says 7 h 46 min
